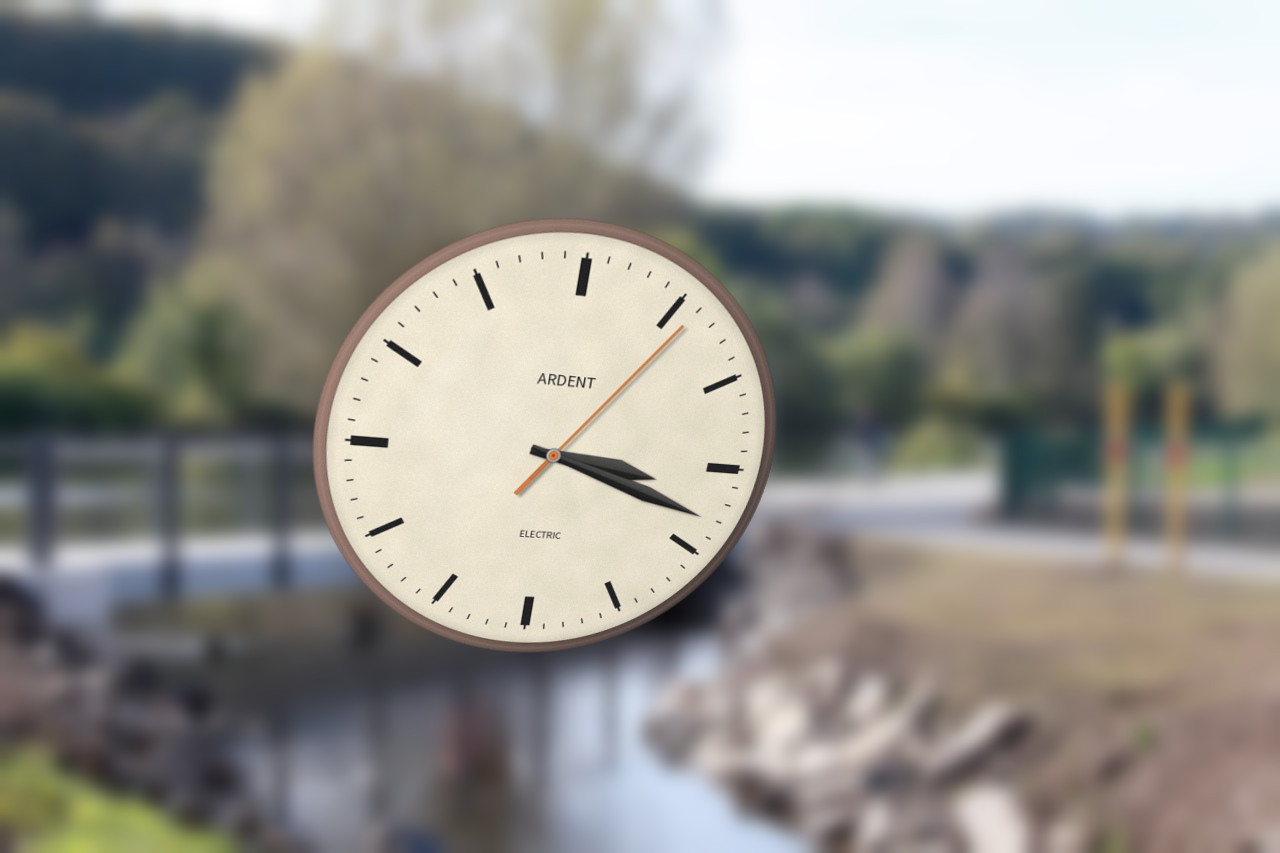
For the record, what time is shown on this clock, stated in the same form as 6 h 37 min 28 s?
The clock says 3 h 18 min 06 s
